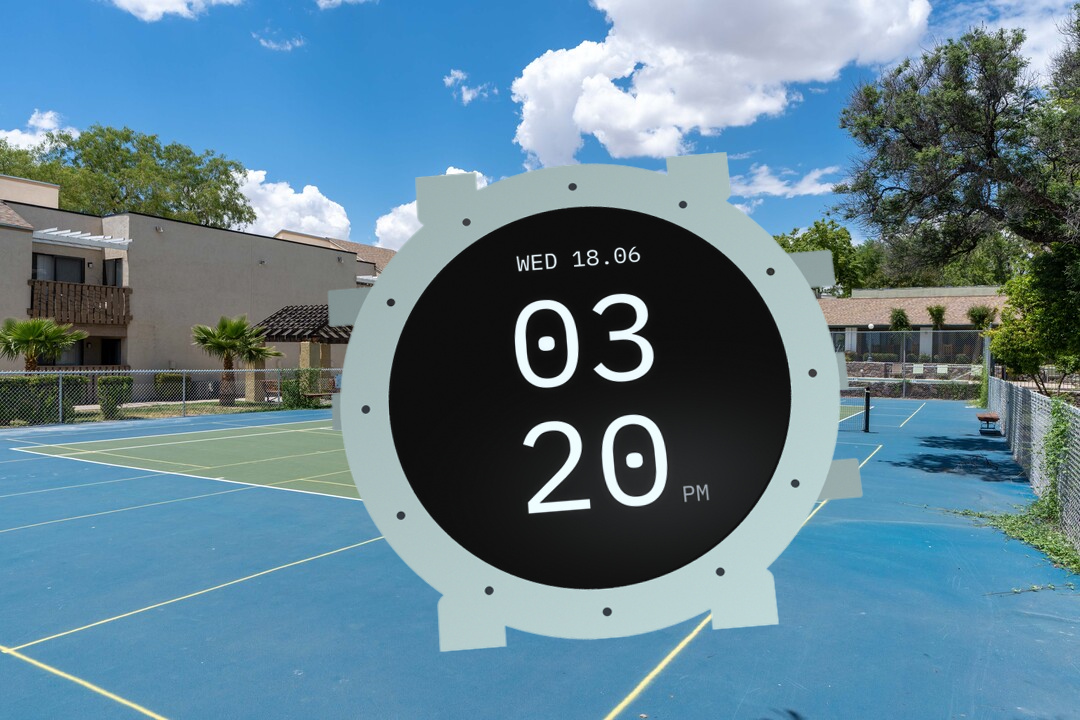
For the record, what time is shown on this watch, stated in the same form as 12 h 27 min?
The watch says 3 h 20 min
